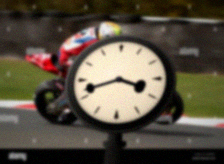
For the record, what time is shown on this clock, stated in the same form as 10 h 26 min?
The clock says 3 h 42 min
